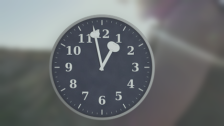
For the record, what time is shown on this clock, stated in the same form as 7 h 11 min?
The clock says 12 h 58 min
